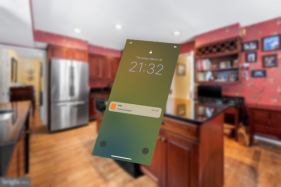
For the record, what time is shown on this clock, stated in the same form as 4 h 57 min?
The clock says 21 h 32 min
